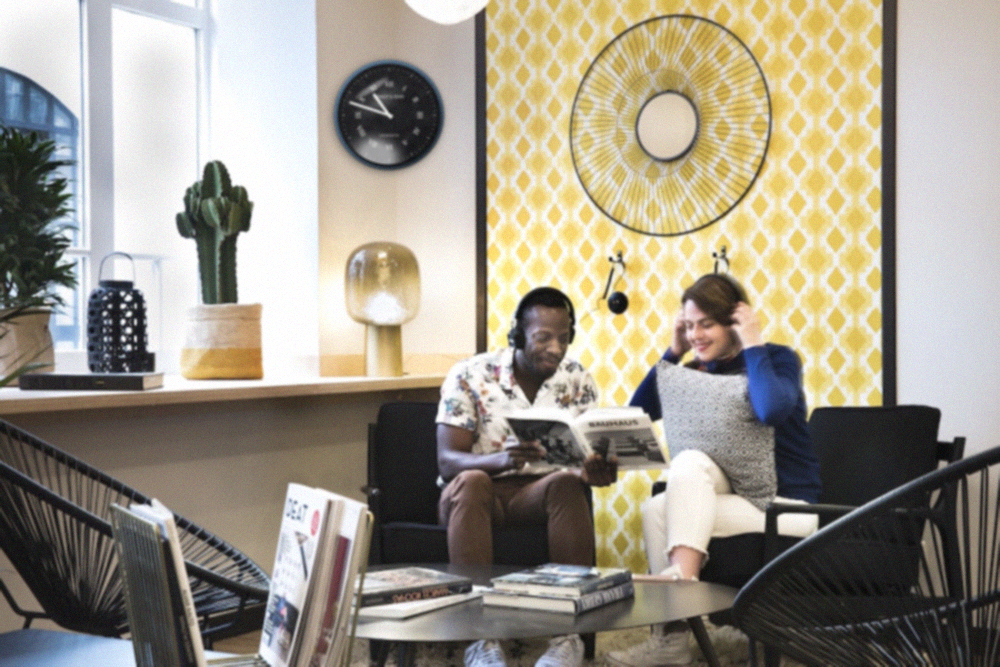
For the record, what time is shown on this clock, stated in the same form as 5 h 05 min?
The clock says 10 h 48 min
